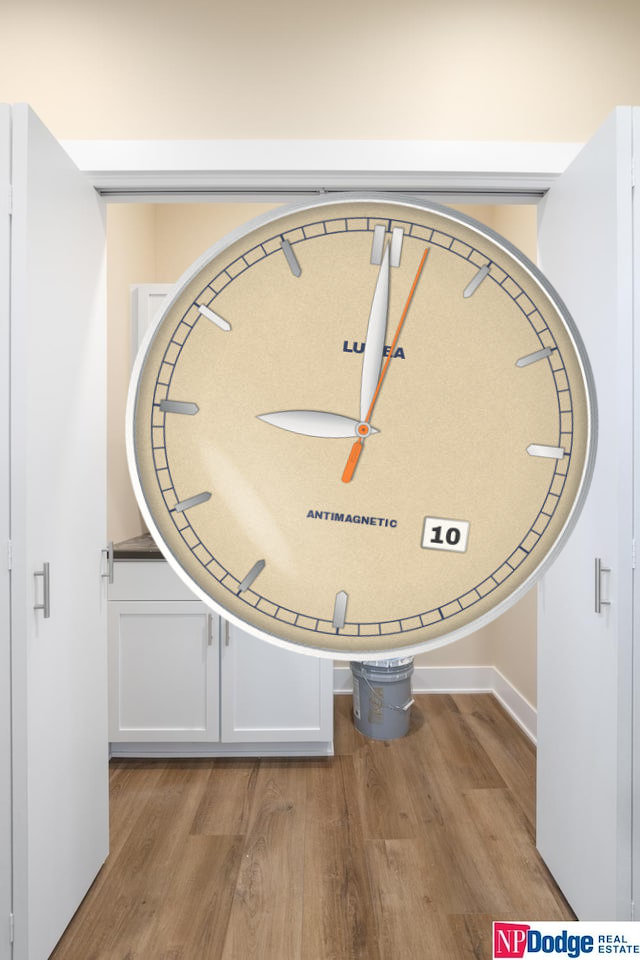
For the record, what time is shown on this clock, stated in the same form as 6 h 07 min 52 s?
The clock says 9 h 00 min 02 s
